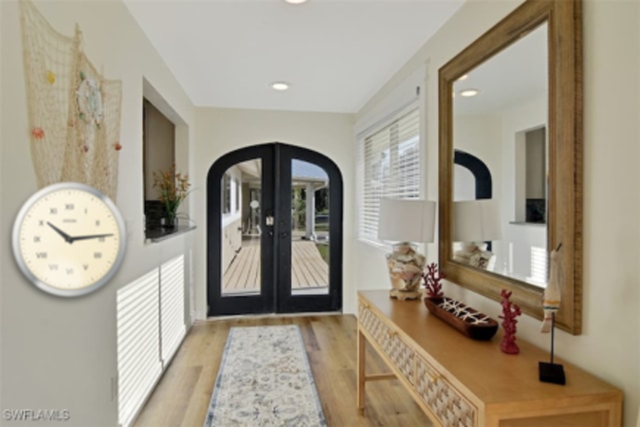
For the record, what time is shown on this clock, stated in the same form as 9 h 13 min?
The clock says 10 h 14 min
